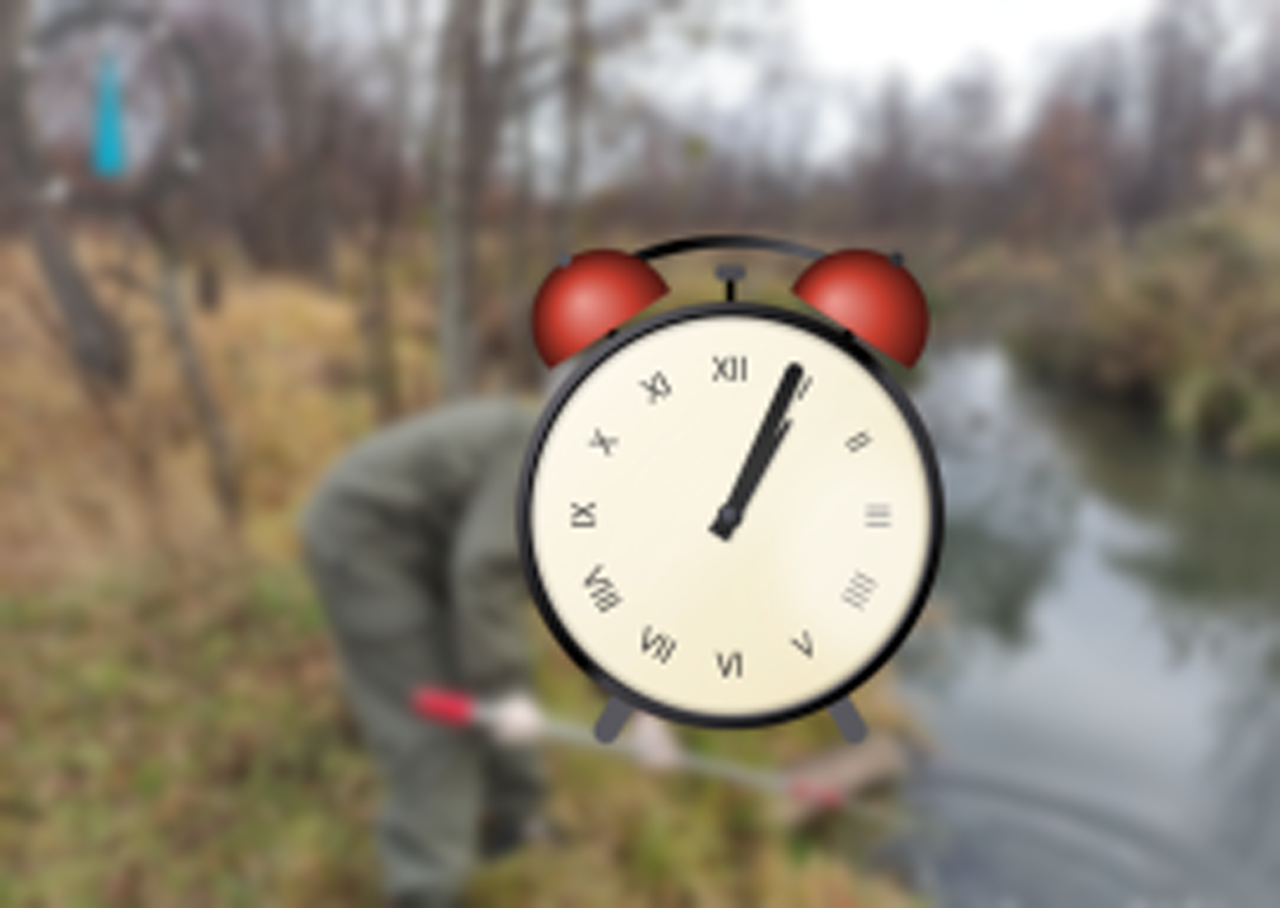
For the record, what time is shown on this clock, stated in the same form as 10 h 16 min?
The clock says 1 h 04 min
